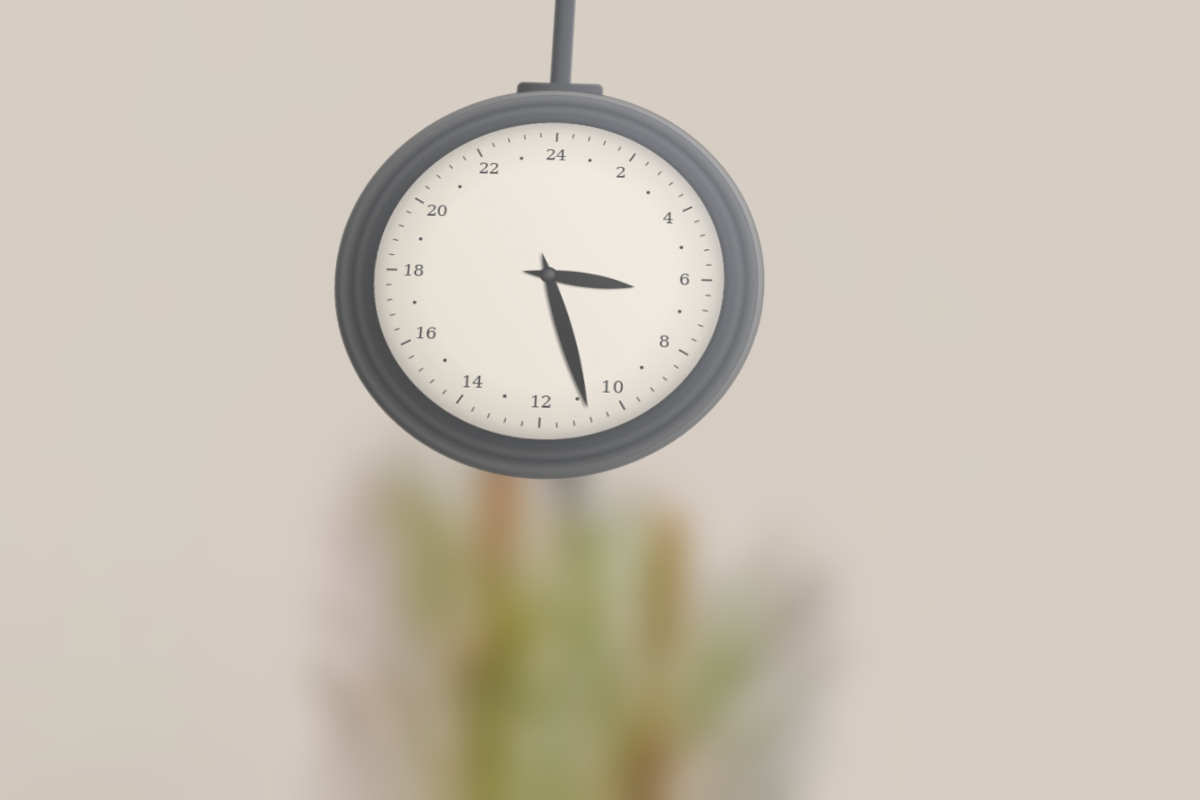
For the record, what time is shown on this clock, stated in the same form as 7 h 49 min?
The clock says 6 h 27 min
